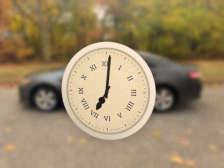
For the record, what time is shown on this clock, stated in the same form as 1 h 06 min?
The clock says 7 h 01 min
